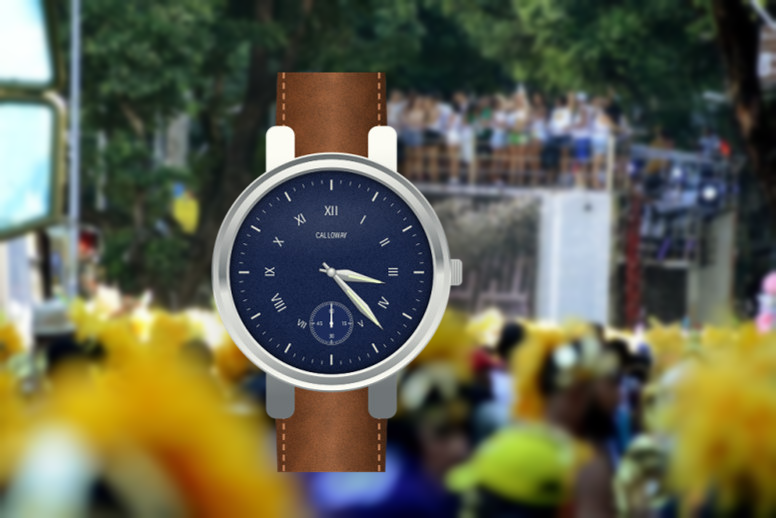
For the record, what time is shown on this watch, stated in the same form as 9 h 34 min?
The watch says 3 h 23 min
